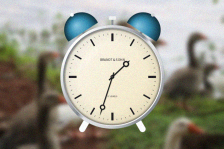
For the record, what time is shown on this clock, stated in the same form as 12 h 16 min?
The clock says 1 h 33 min
